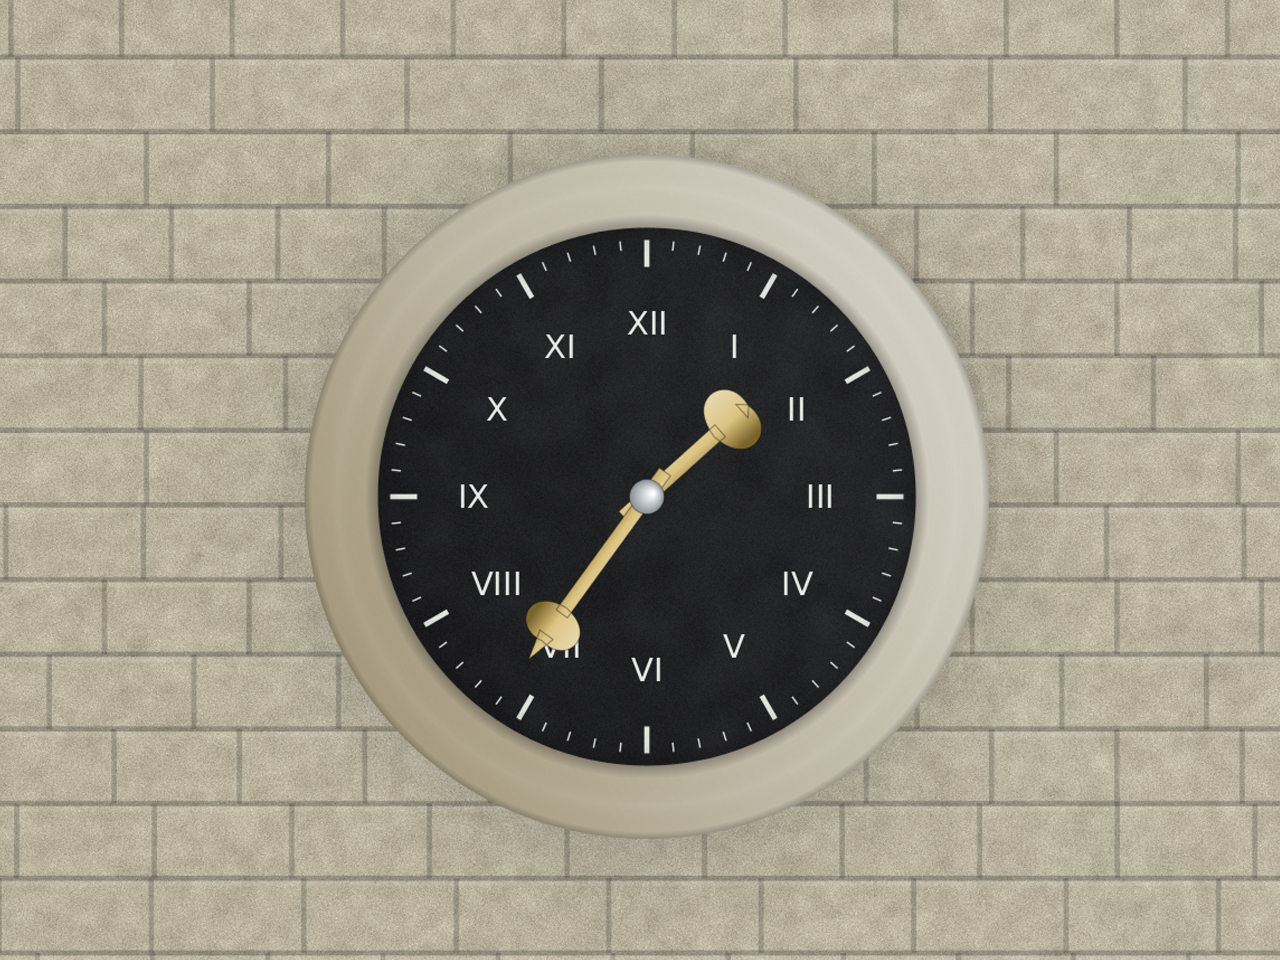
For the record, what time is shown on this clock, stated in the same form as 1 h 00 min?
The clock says 1 h 36 min
